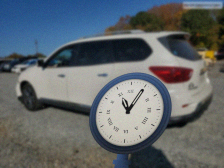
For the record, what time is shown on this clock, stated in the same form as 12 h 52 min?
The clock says 11 h 05 min
